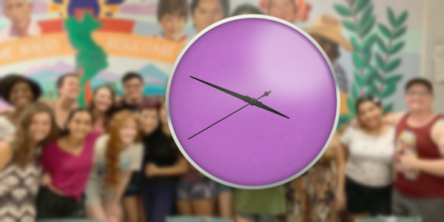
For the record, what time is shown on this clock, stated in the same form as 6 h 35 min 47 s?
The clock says 3 h 48 min 40 s
